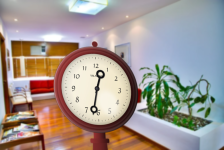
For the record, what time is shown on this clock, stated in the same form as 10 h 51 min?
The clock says 12 h 32 min
